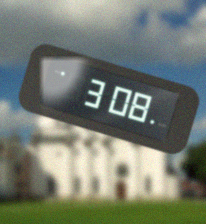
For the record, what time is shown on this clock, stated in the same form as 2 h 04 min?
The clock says 3 h 08 min
